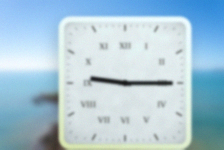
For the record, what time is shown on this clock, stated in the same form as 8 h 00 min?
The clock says 9 h 15 min
